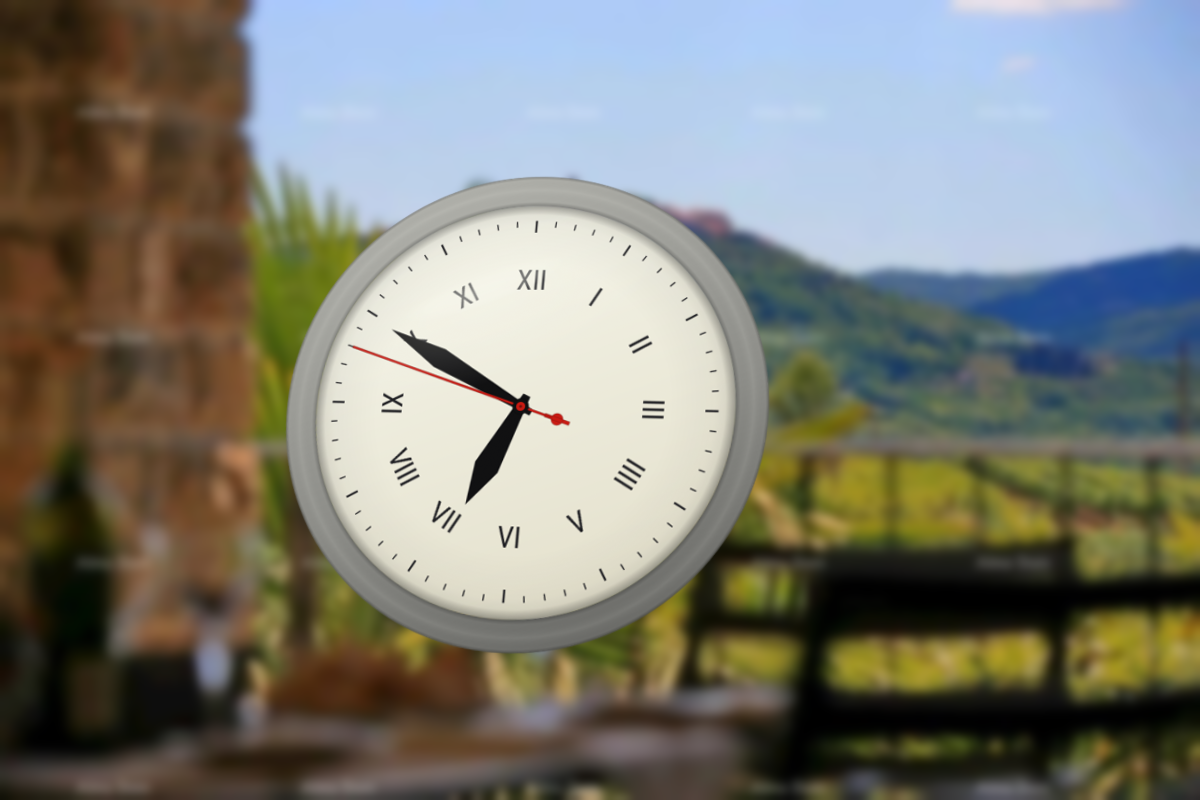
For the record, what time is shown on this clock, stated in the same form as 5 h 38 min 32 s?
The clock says 6 h 49 min 48 s
